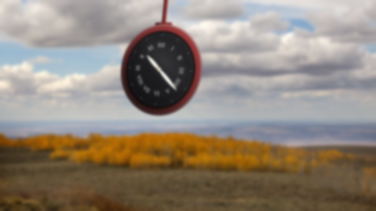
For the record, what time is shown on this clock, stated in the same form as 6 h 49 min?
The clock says 10 h 22 min
